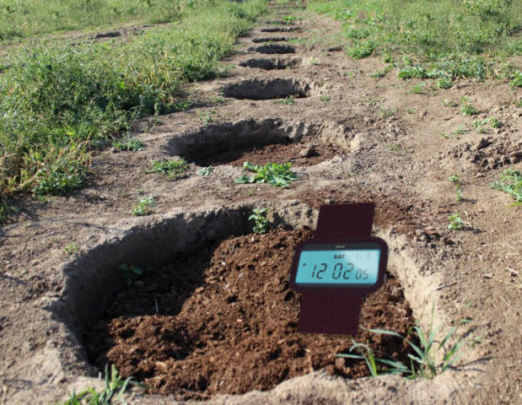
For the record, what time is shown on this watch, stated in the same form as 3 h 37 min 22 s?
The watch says 12 h 02 min 05 s
